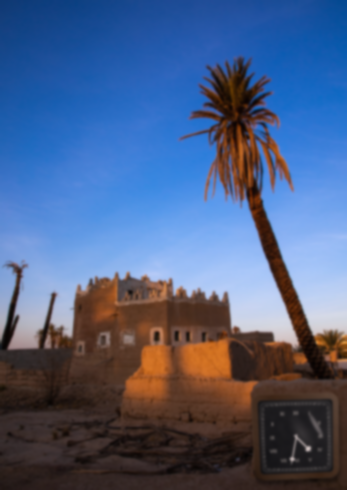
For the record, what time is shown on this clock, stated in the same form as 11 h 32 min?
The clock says 4 h 32 min
